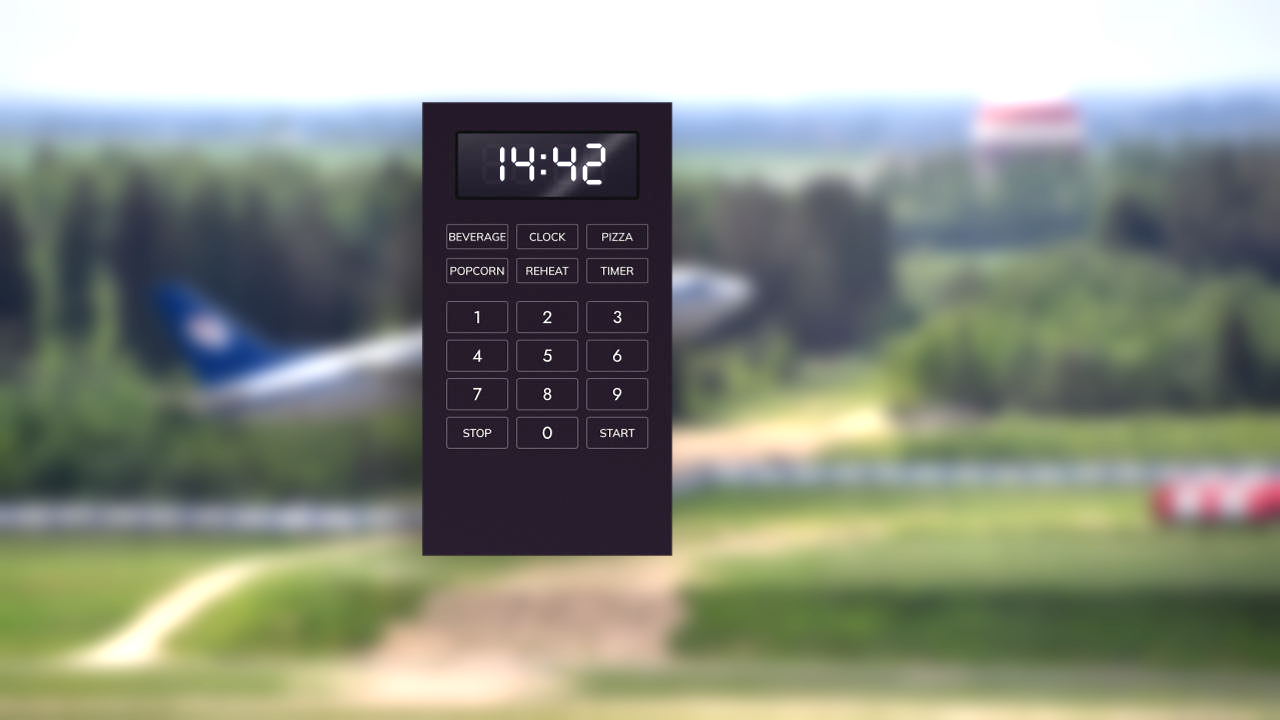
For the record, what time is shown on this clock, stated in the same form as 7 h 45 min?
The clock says 14 h 42 min
